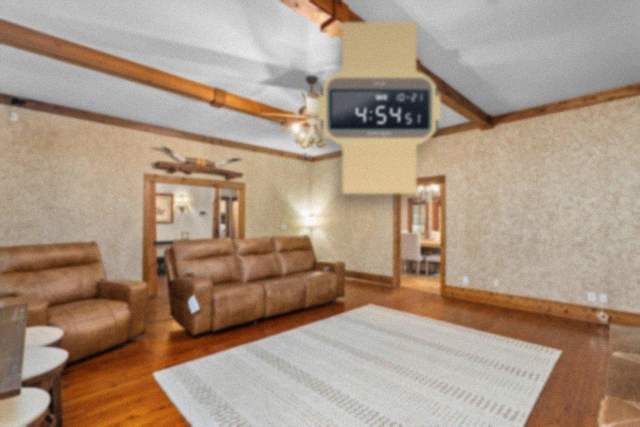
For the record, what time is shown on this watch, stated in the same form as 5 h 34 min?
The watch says 4 h 54 min
